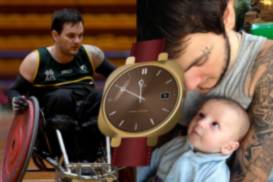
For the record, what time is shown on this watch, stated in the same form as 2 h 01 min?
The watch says 11 h 50 min
